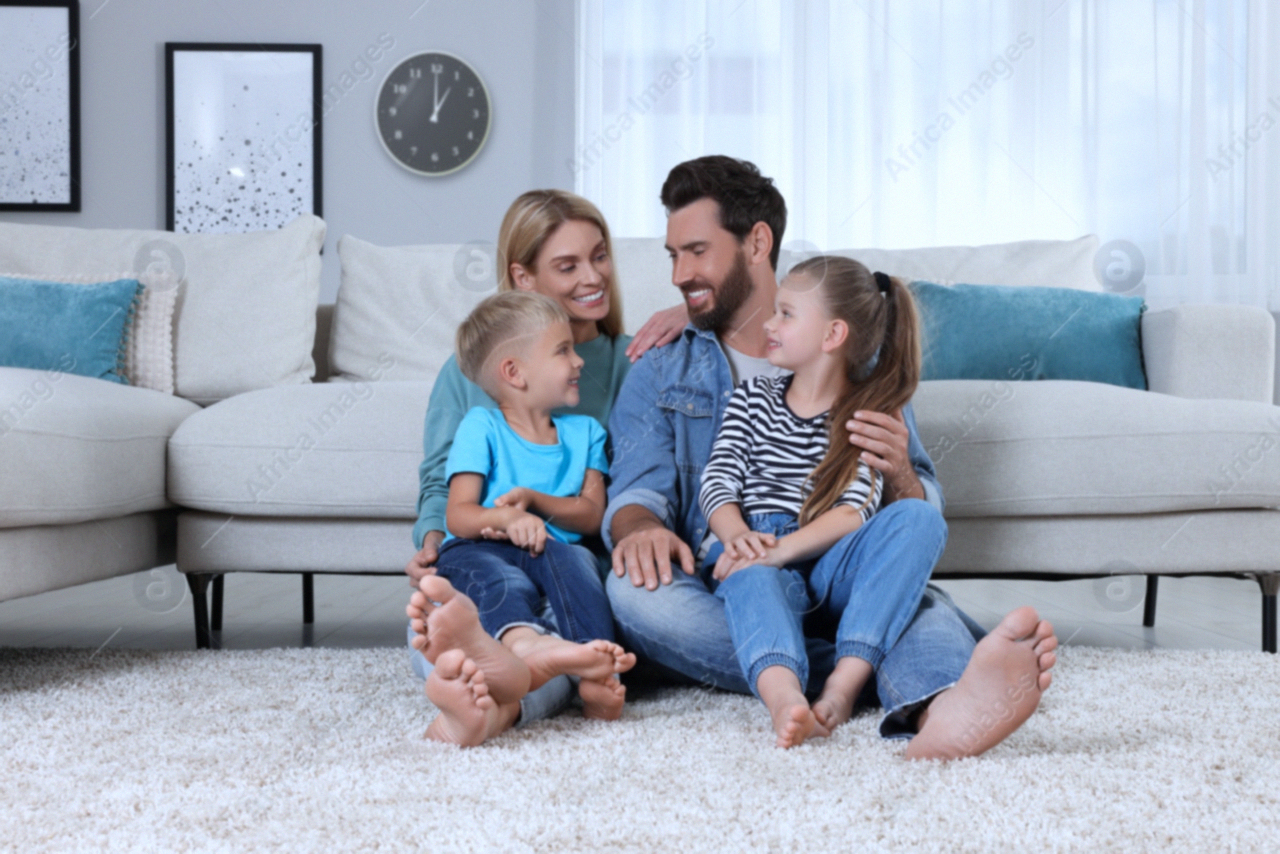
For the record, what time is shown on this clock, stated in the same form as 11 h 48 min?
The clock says 1 h 00 min
